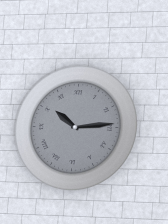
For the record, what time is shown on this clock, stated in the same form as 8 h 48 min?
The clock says 10 h 14 min
